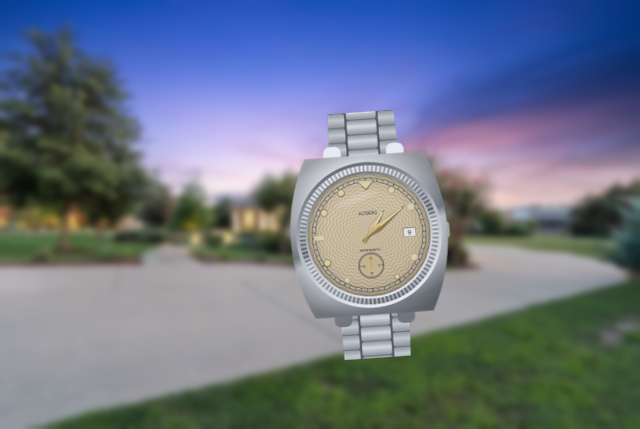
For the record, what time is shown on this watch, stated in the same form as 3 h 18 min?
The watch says 1 h 09 min
